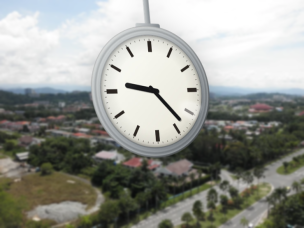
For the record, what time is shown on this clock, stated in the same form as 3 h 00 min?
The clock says 9 h 23 min
